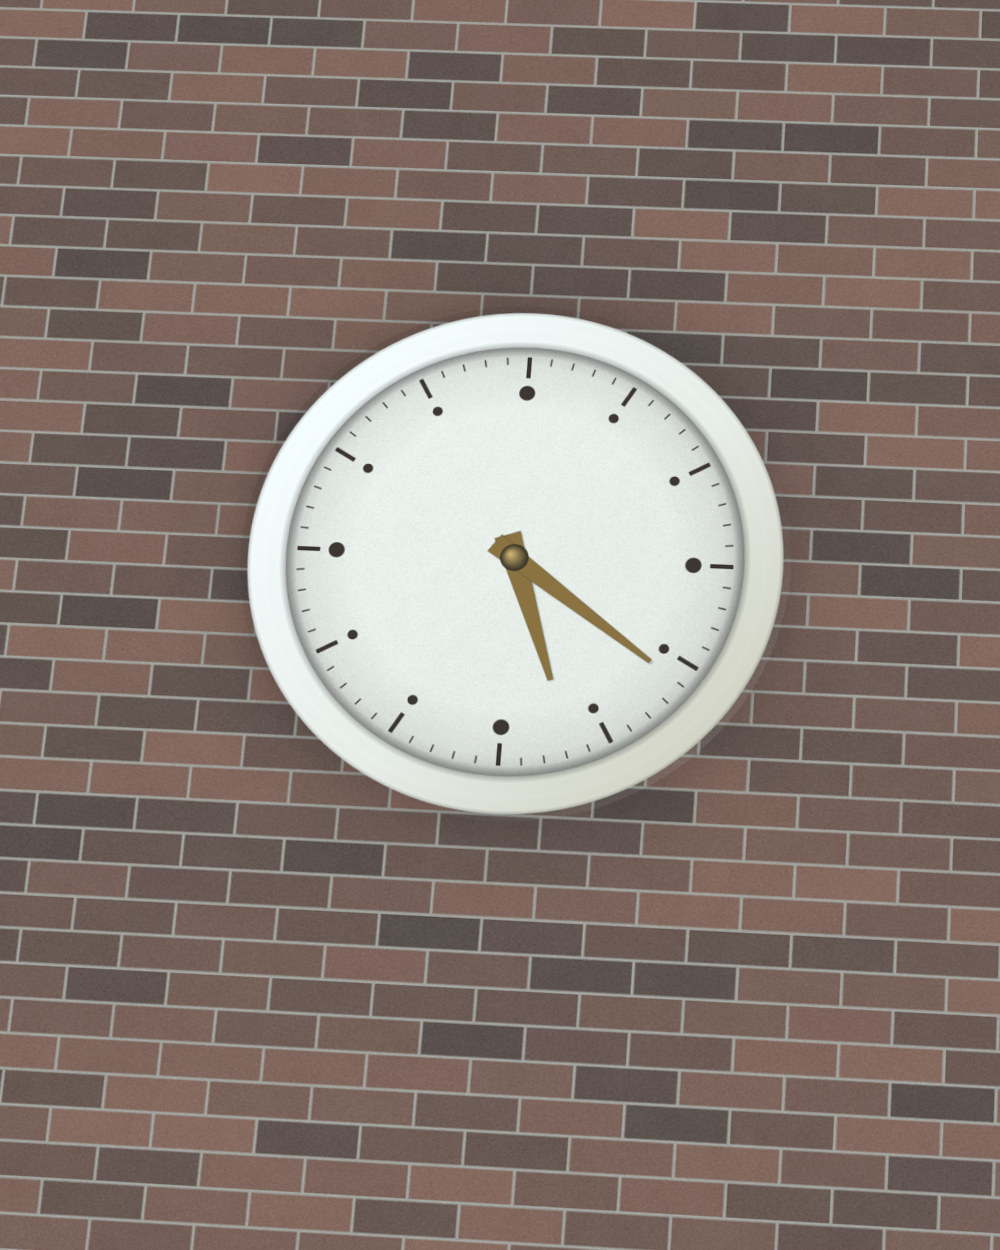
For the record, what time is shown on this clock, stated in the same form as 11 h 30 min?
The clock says 5 h 21 min
